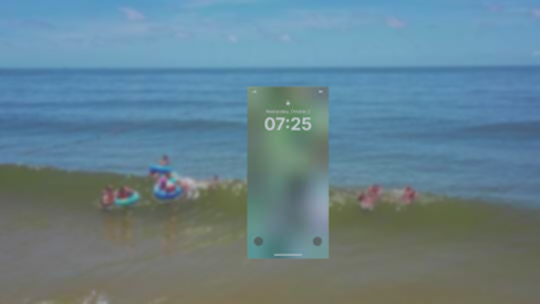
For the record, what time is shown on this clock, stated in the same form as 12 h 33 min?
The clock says 7 h 25 min
